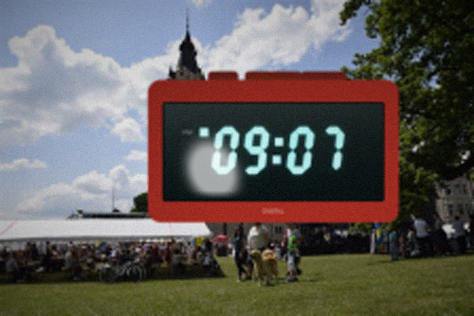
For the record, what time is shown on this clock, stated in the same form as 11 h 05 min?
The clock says 9 h 07 min
